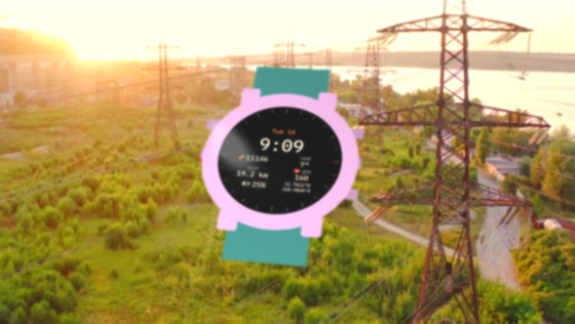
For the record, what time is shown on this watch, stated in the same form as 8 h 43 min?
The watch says 9 h 09 min
